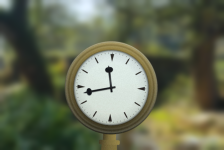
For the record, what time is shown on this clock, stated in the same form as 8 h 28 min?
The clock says 11 h 43 min
